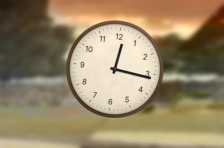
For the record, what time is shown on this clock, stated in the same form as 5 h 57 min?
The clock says 12 h 16 min
